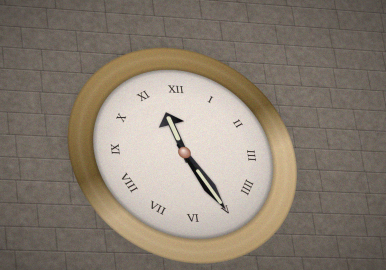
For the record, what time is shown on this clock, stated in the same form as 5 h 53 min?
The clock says 11 h 25 min
